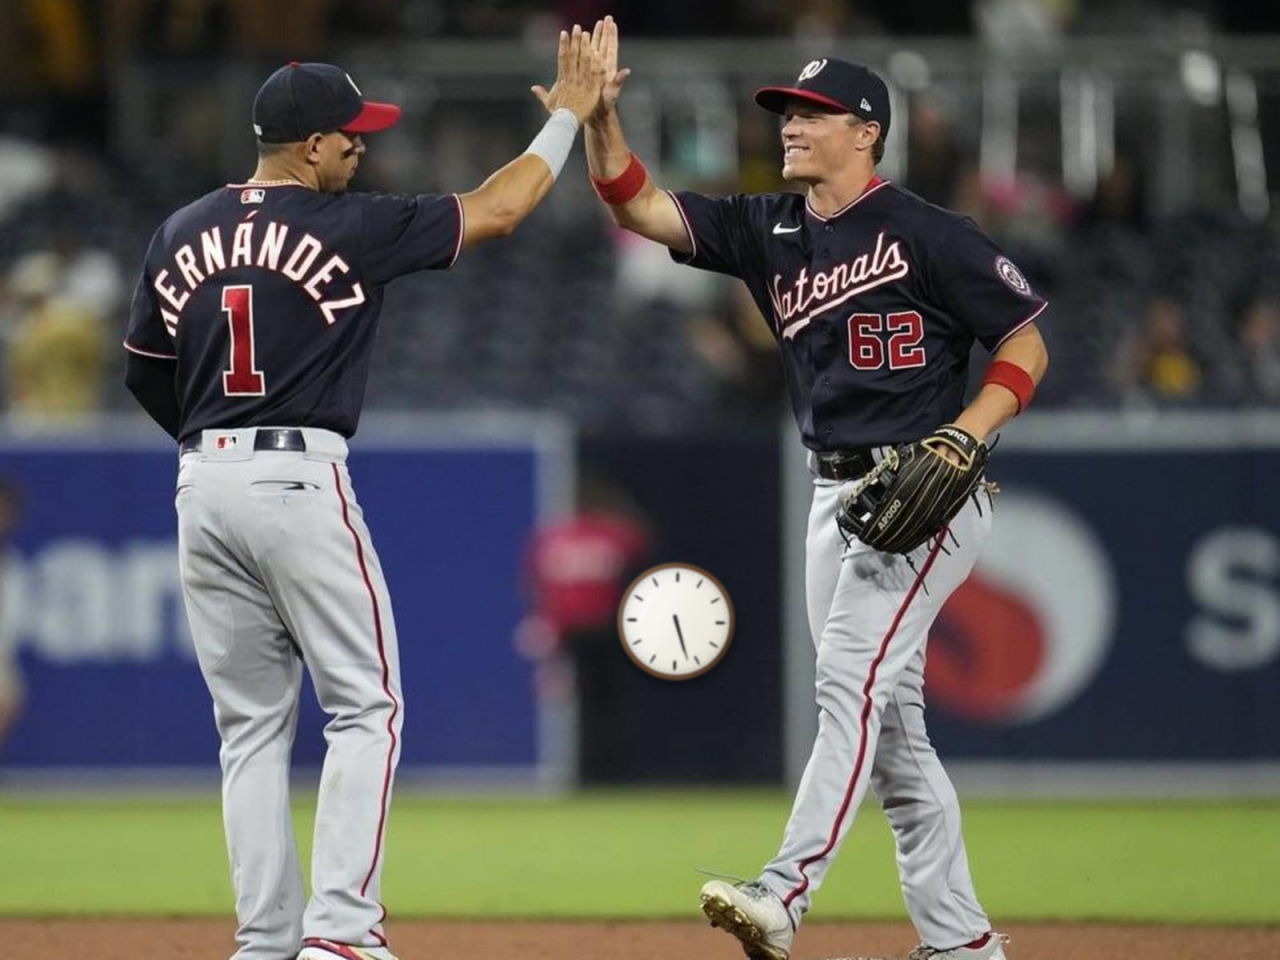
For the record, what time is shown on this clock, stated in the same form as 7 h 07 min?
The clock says 5 h 27 min
